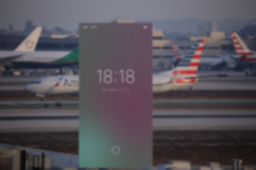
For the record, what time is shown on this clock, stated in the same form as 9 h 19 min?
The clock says 18 h 18 min
